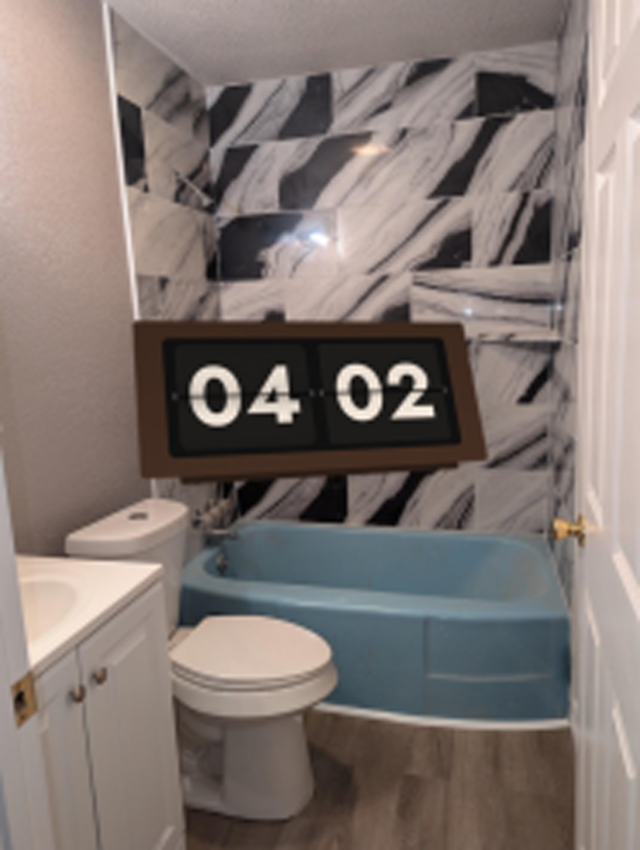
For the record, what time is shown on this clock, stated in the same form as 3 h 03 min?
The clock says 4 h 02 min
